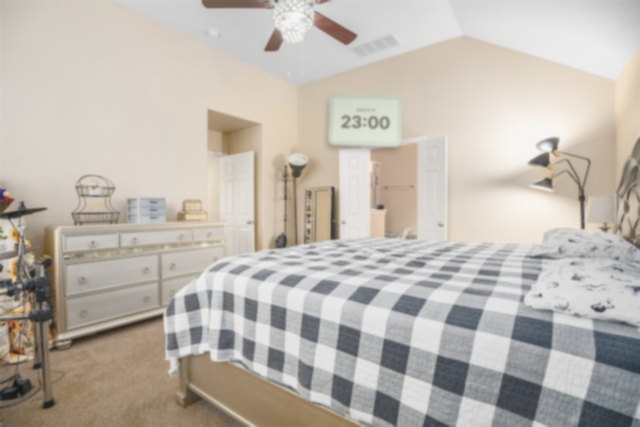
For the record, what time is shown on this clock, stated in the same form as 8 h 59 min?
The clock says 23 h 00 min
